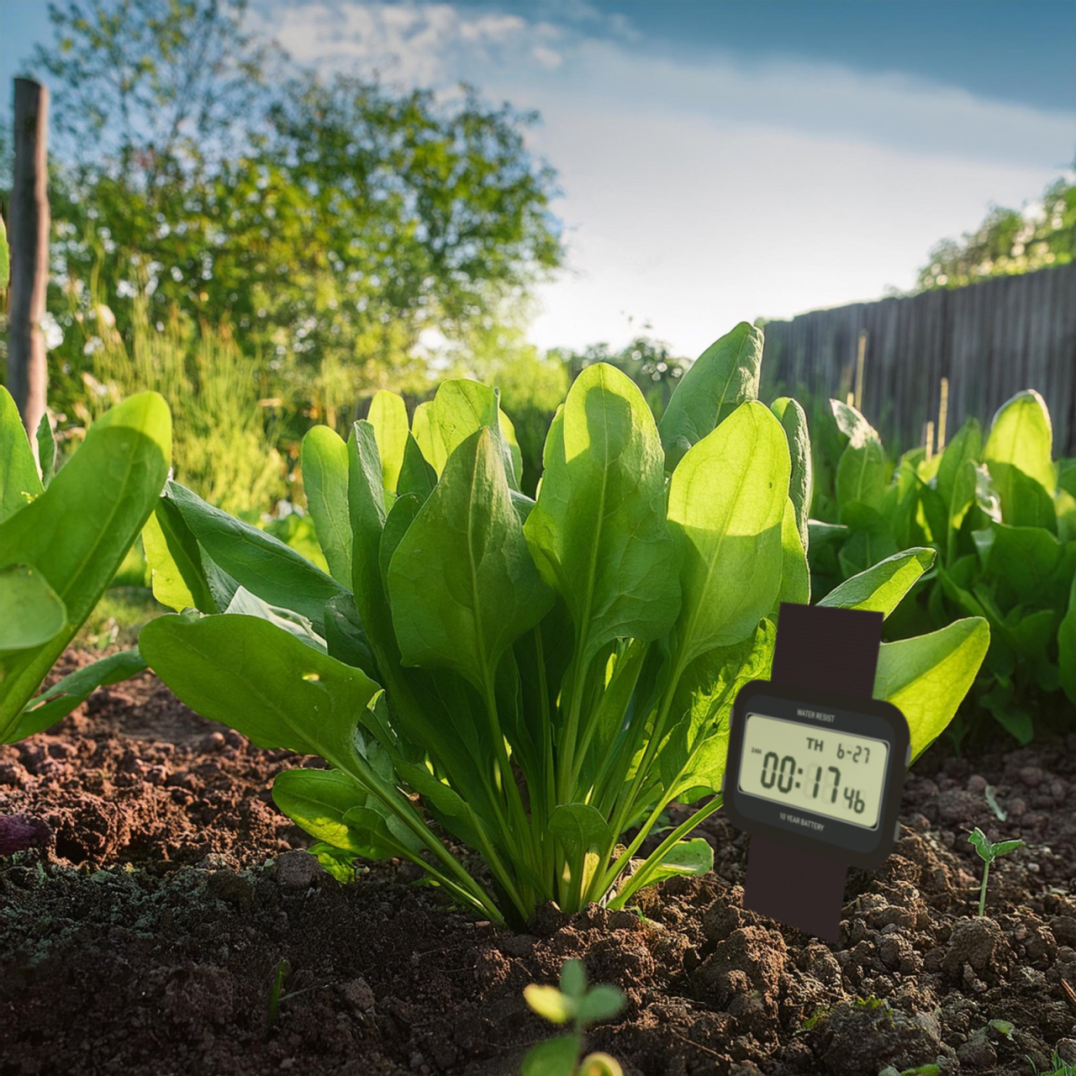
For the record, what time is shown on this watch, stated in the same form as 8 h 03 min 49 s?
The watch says 0 h 17 min 46 s
